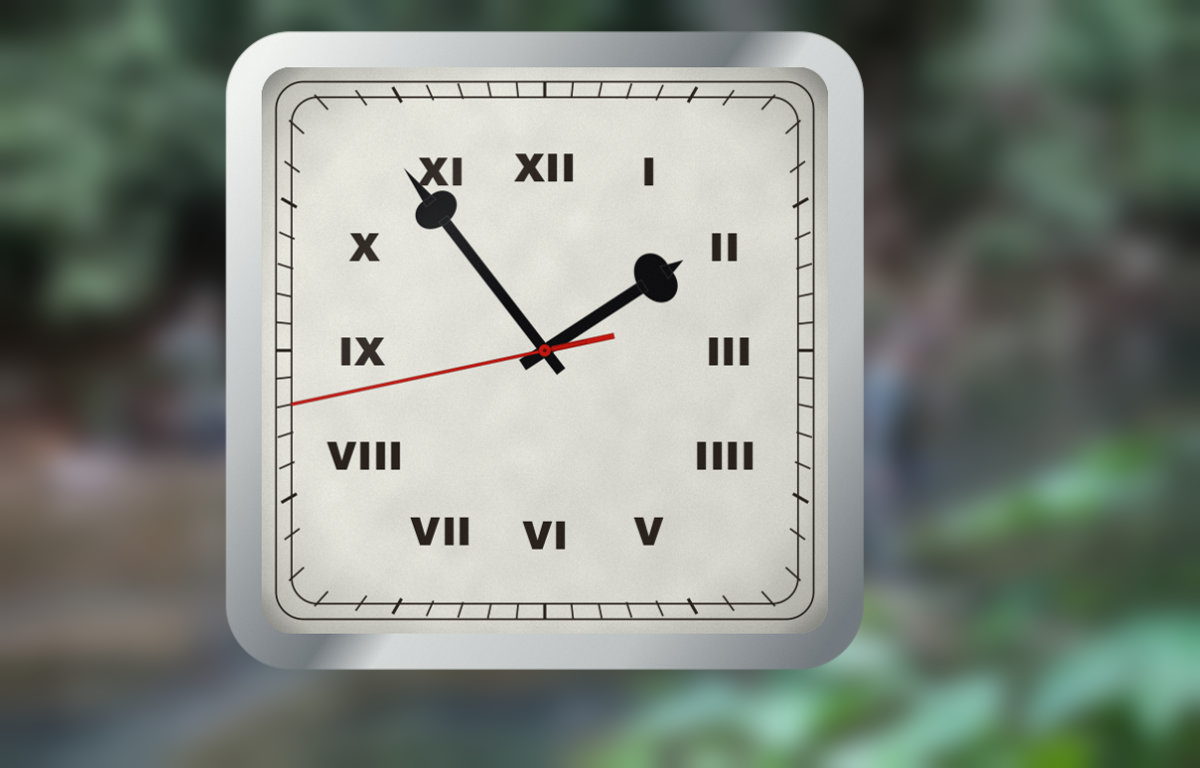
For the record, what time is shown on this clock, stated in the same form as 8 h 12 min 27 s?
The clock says 1 h 53 min 43 s
